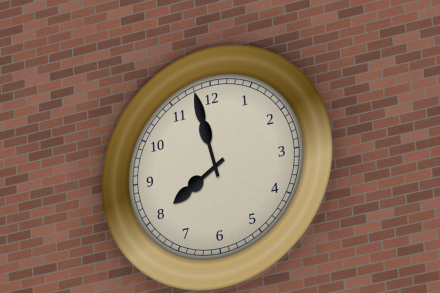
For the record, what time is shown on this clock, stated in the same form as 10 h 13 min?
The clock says 7 h 58 min
